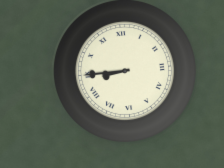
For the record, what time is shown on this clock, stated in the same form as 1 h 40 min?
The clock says 8 h 45 min
